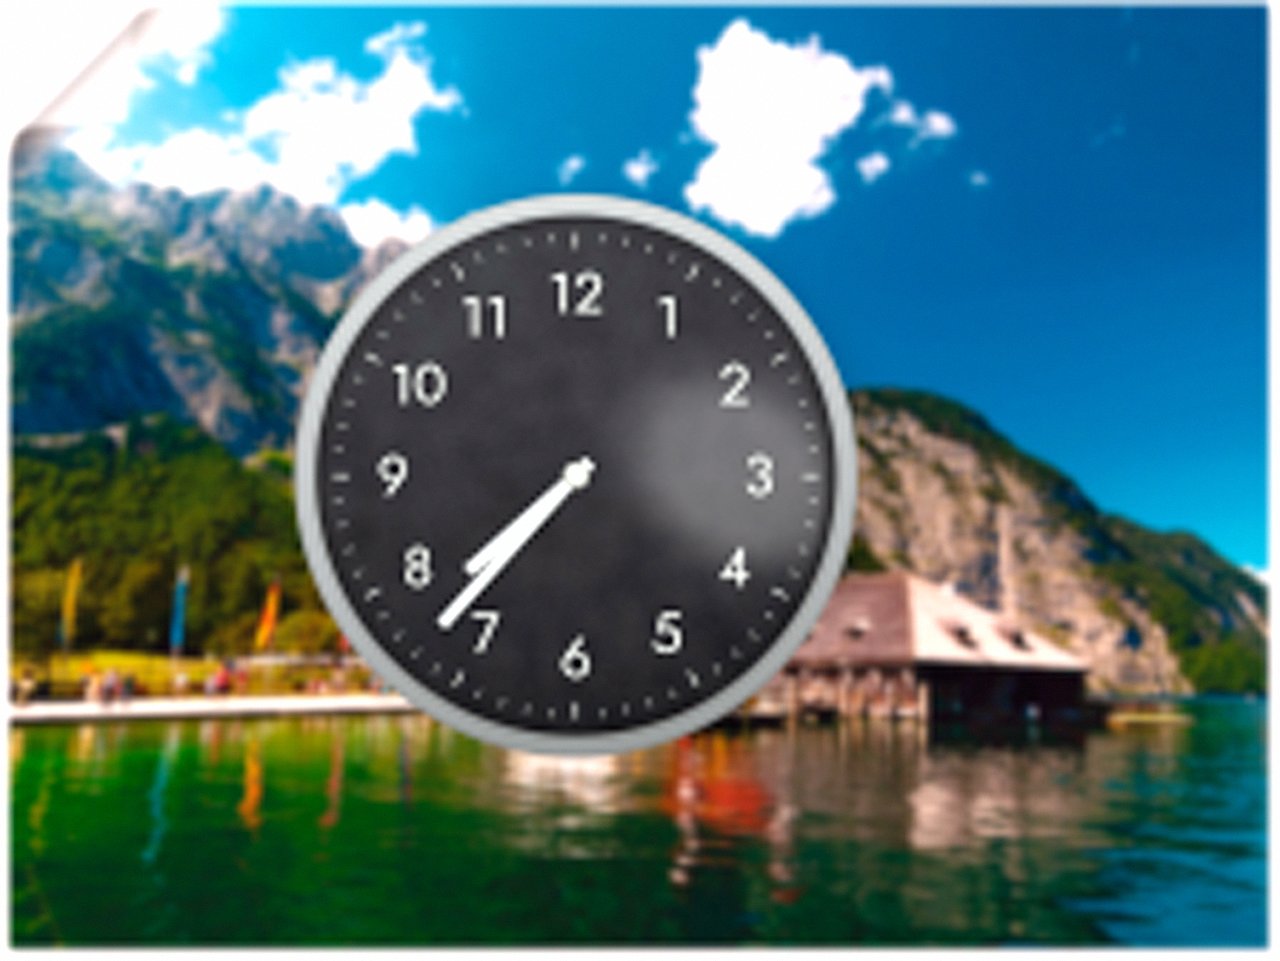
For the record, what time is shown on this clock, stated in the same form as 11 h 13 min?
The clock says 7 h 37 min
